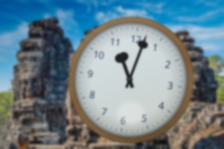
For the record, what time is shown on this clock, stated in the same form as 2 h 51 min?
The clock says 11 h 02 min
